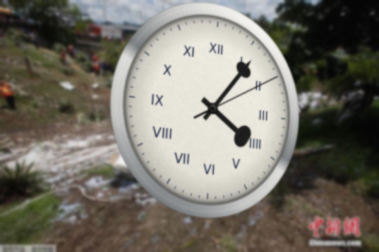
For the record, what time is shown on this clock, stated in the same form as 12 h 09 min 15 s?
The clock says 4 h 06 min 10 s
